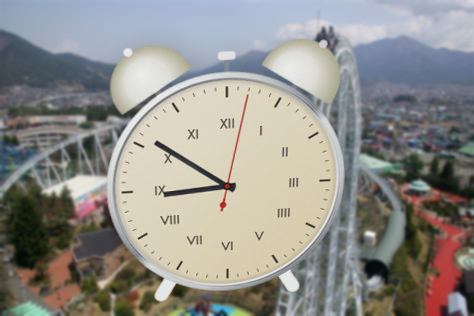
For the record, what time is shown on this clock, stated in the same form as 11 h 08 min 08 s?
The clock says 8 h 51 min 02 s
